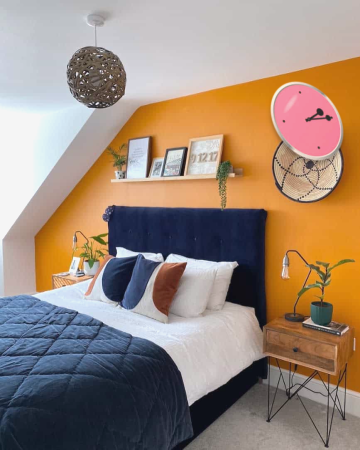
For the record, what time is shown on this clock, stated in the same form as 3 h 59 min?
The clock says 2 h 15 min
